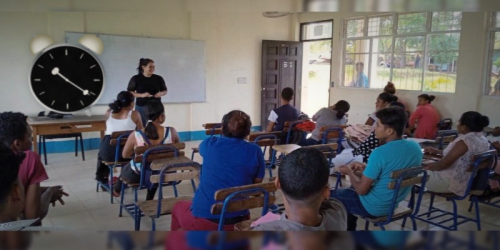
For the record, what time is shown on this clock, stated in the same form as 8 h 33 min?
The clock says 10 h 21 min
